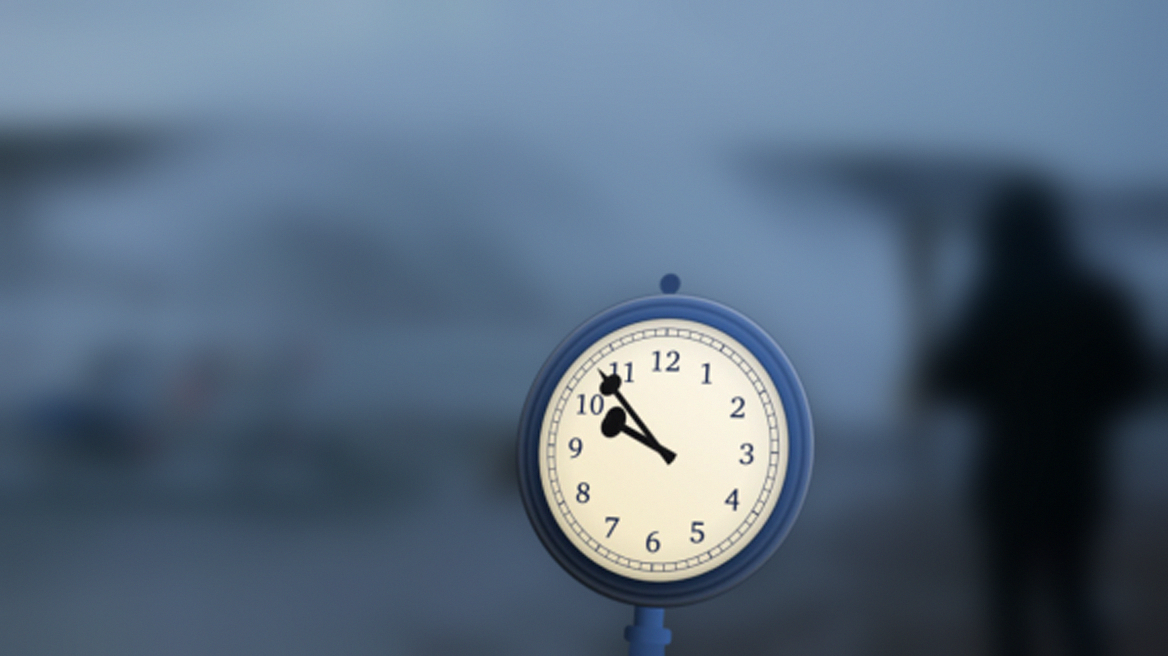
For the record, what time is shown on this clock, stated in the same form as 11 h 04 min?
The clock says 9 h 53 min
